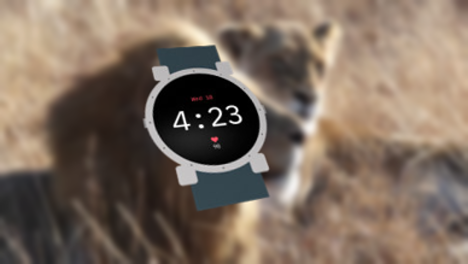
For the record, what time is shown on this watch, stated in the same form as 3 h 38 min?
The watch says 4 h 23 min
